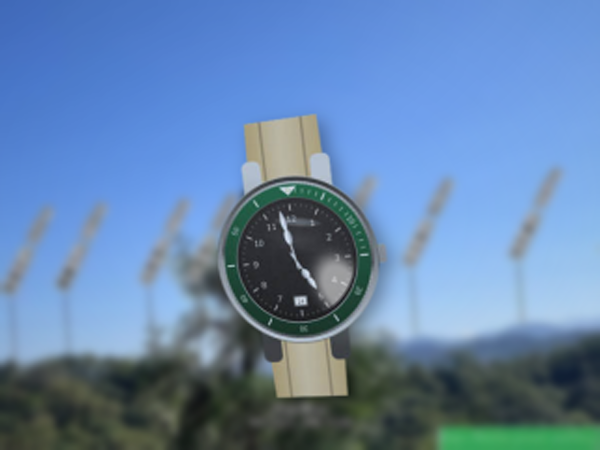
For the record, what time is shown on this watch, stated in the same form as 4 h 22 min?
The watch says 4 h 58 min
